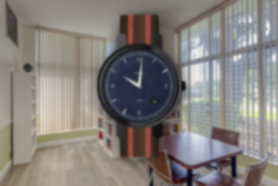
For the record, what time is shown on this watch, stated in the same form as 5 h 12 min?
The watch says 10 h 01 min
